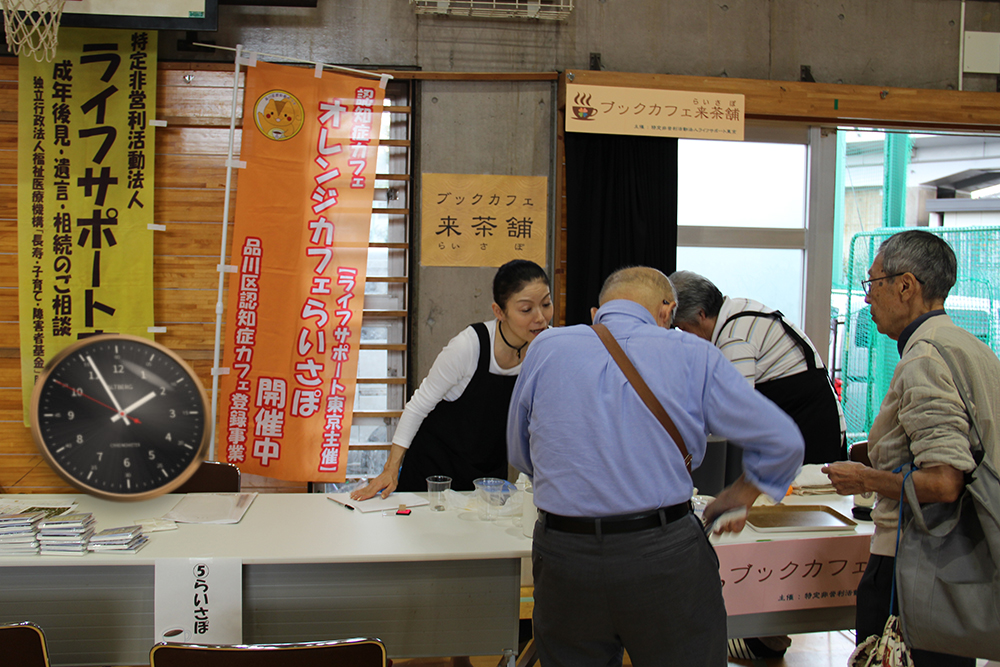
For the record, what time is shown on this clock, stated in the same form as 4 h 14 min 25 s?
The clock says 1 h 55 min 50 s
